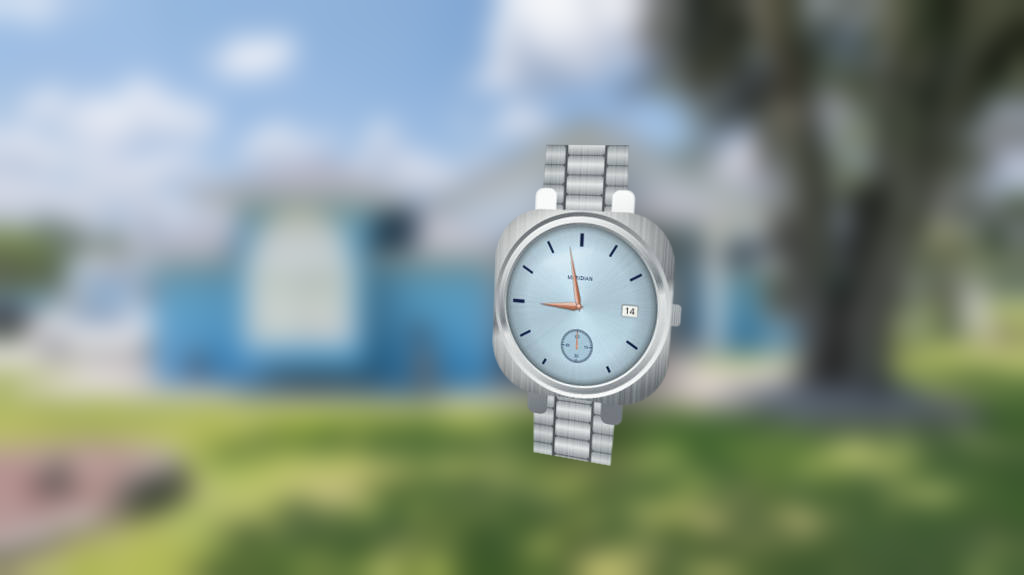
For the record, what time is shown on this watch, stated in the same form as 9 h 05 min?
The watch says 8 h 58 min
